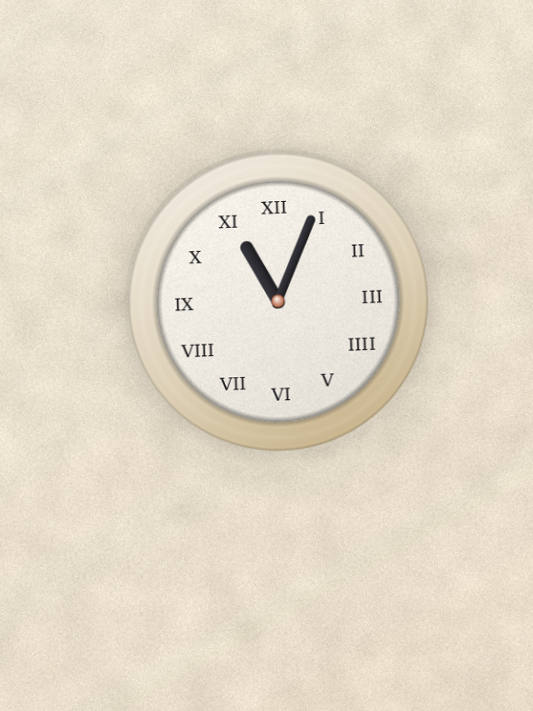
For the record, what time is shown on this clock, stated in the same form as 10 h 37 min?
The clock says 11 h 04 min
